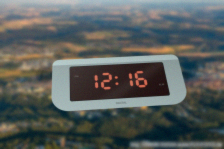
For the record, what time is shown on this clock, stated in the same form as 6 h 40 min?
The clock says 12 h 16 min
